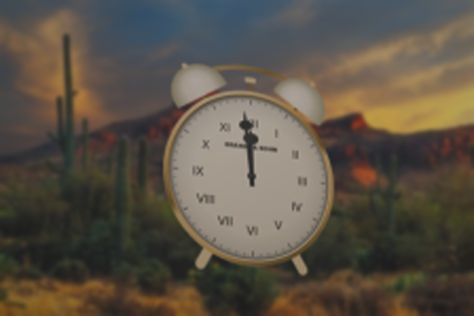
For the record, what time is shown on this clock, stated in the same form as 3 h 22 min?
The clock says 11 h 59 min
